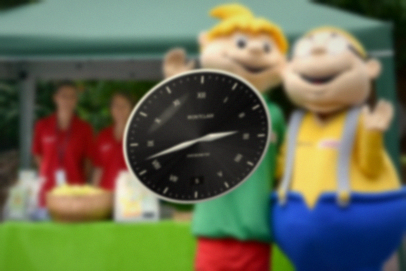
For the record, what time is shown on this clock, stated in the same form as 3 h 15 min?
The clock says 2 h 42 min
